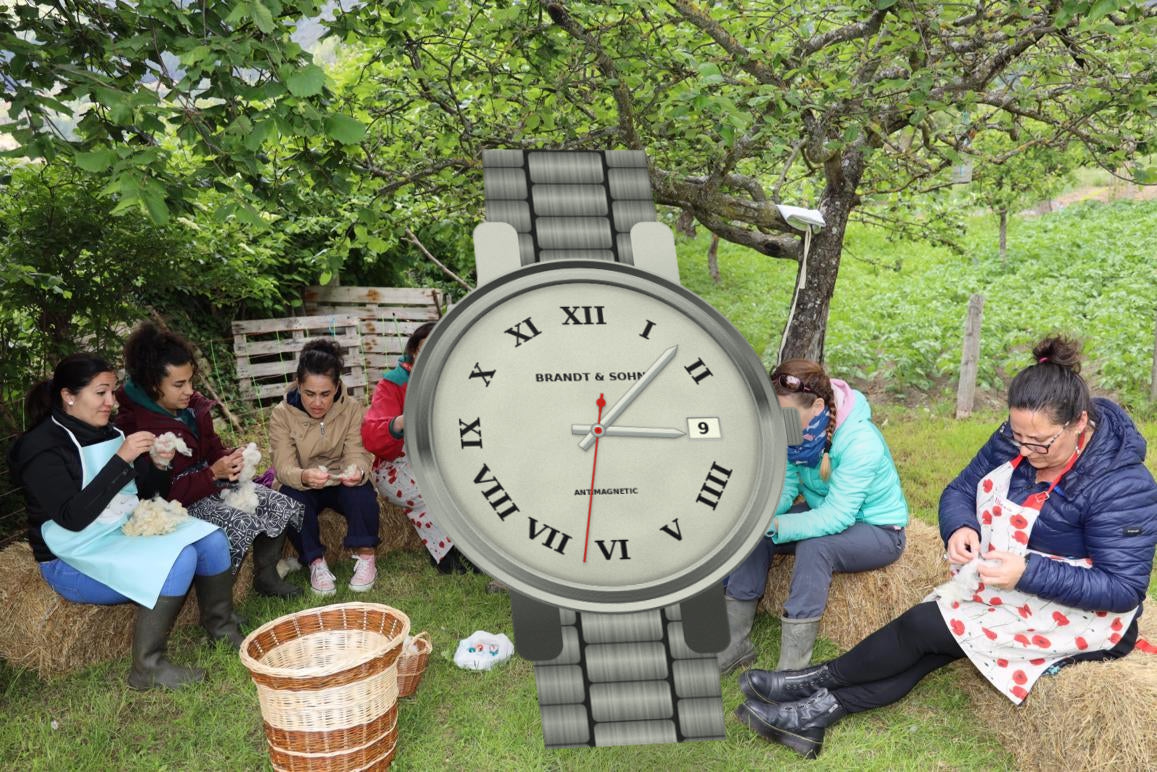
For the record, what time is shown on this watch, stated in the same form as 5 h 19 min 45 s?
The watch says 3 h 07 min 32 s
